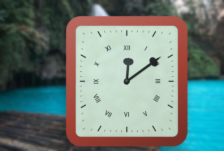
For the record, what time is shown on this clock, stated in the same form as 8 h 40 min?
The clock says 12 h 09 min
